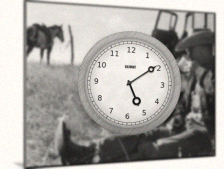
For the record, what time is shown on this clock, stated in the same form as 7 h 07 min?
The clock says 5 h 09 min
